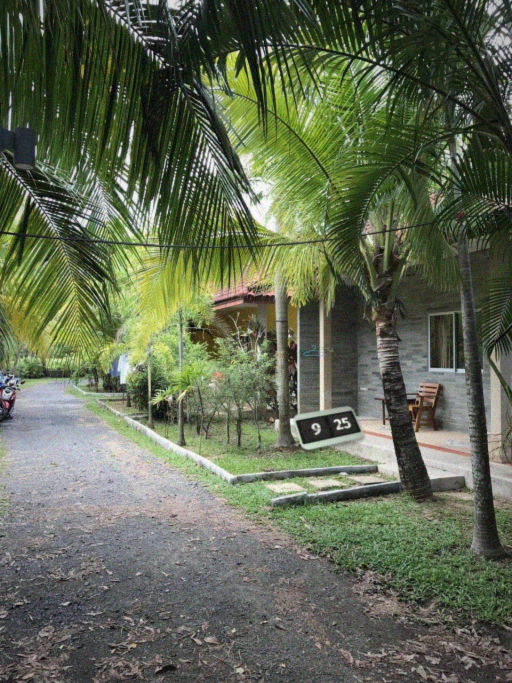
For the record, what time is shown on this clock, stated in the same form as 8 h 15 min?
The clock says 9 h 25 min
